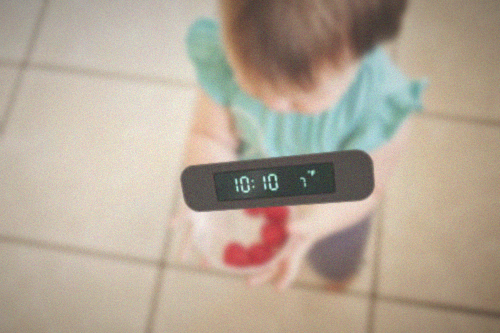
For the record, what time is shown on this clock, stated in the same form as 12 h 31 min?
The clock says 10 h 10 min
